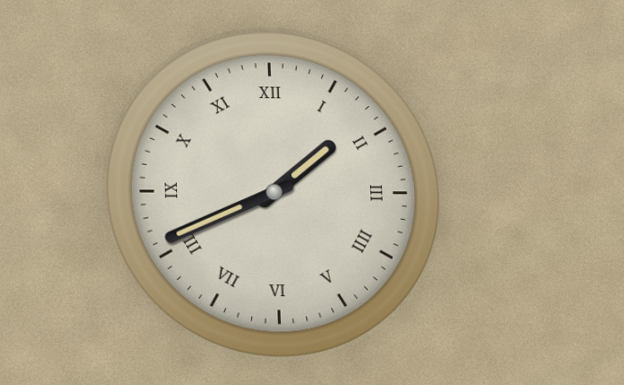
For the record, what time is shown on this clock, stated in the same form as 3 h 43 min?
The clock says 1 h 41 min
